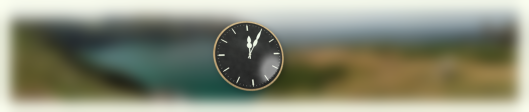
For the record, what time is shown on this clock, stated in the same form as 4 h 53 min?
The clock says 12 h 05 min
